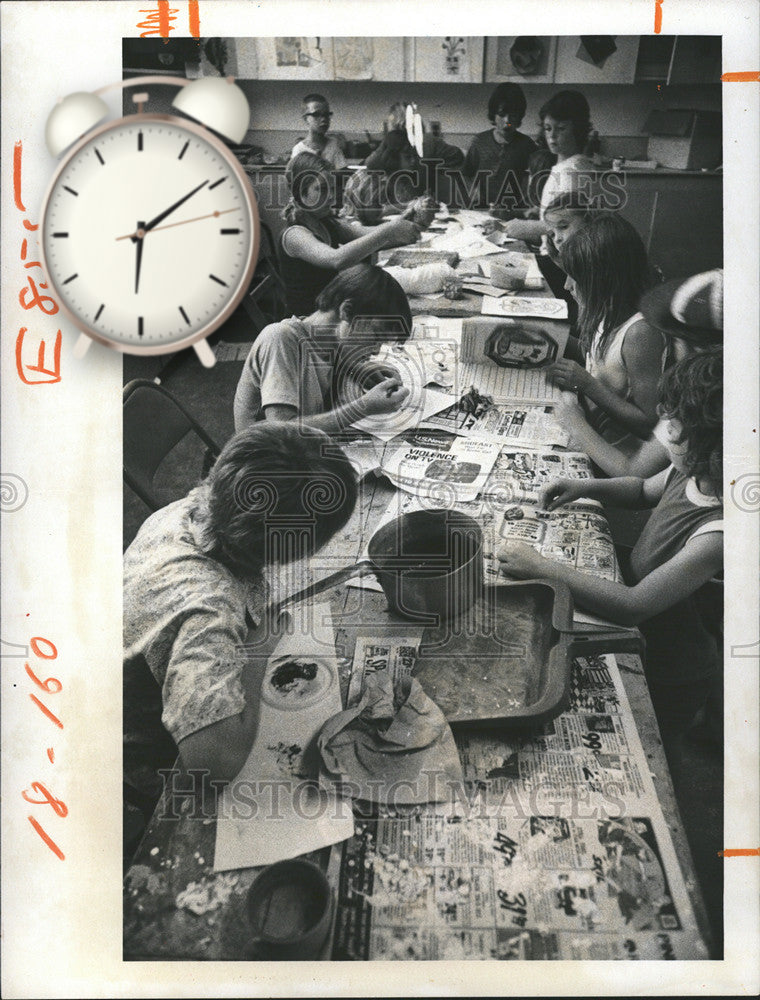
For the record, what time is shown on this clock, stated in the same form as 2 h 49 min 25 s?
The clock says 6 h 09 min 13 s
